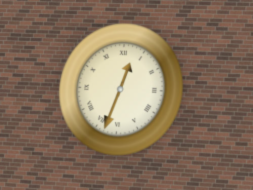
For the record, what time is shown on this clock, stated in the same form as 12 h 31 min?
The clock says 12 h 33 min
